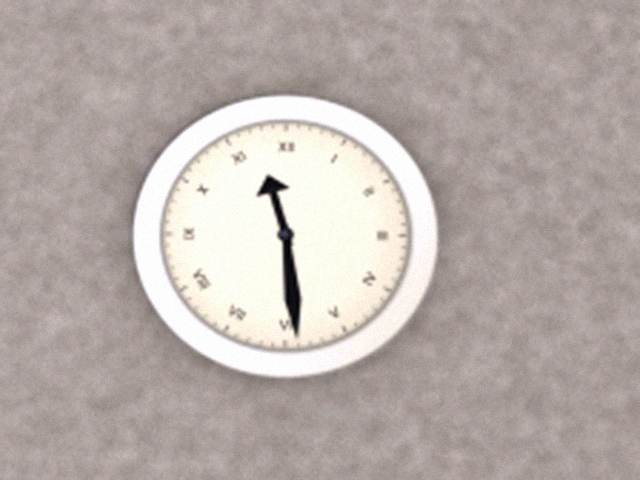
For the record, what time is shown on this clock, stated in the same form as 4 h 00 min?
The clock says 11 h 29 min
